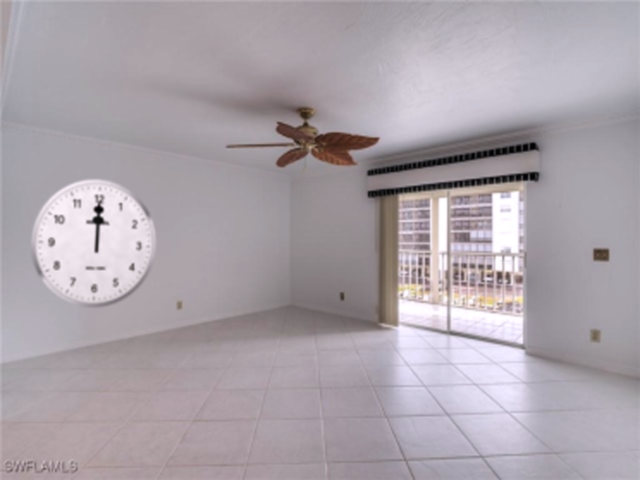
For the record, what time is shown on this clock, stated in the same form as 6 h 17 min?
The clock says 12 h 00 min
